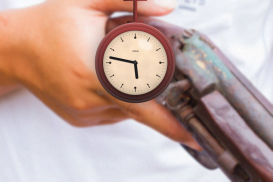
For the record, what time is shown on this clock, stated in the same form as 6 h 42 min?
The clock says 5 h 47 min
